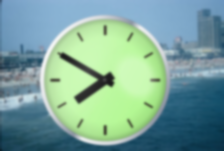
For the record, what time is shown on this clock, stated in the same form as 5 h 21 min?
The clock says 7 h 50 min
